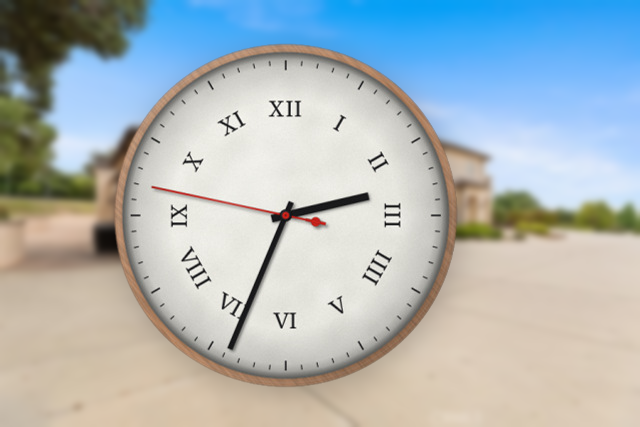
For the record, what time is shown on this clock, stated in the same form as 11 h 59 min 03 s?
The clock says 2 h 33 min 47 s
